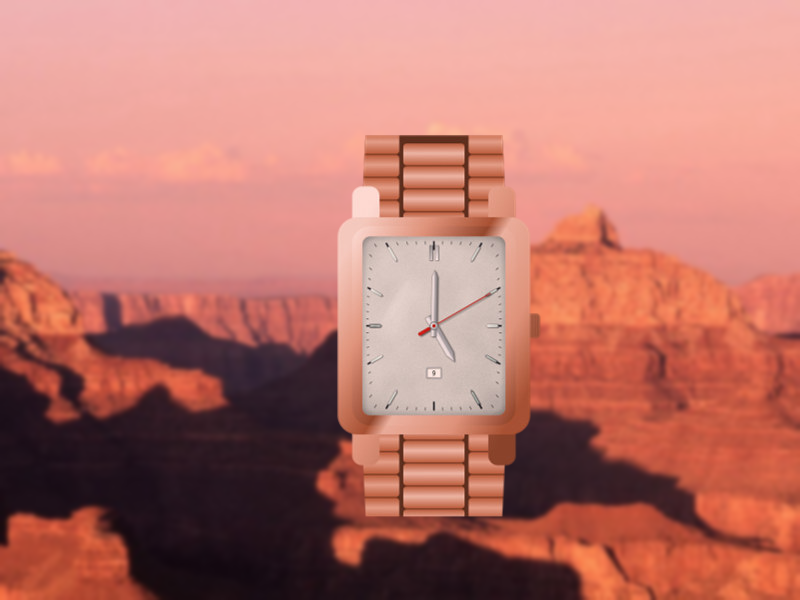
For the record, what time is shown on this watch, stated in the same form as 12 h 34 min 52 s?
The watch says 5 h 00 min 10 s
